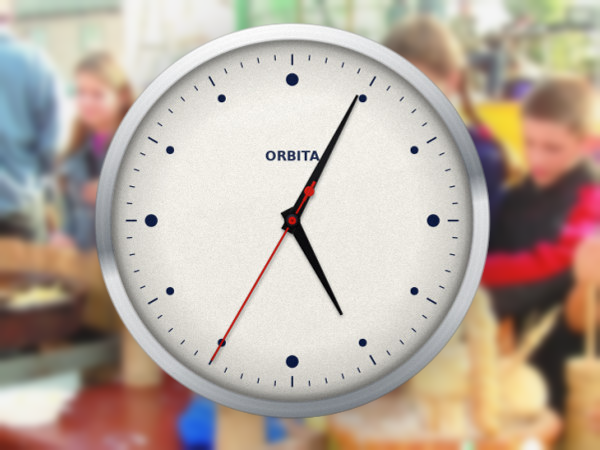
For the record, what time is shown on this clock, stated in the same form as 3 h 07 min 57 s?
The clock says 5 h 04 min 35 s
